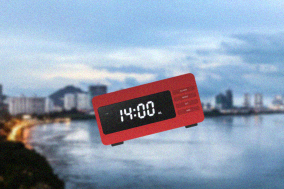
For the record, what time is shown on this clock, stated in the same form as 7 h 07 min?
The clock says 14 h 00 min
